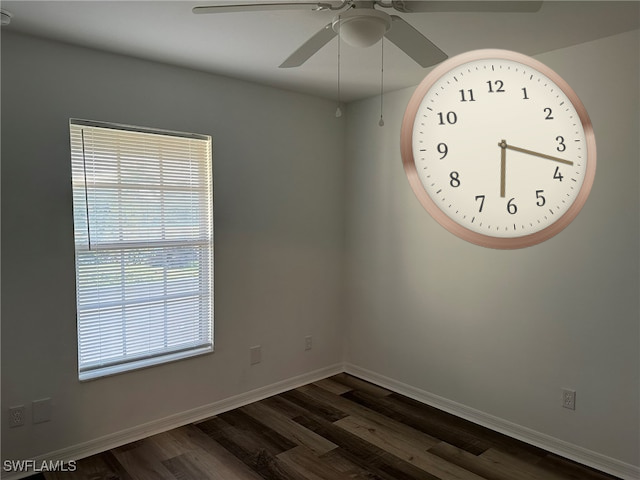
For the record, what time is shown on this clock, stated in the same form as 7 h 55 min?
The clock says 6 h 18 min
